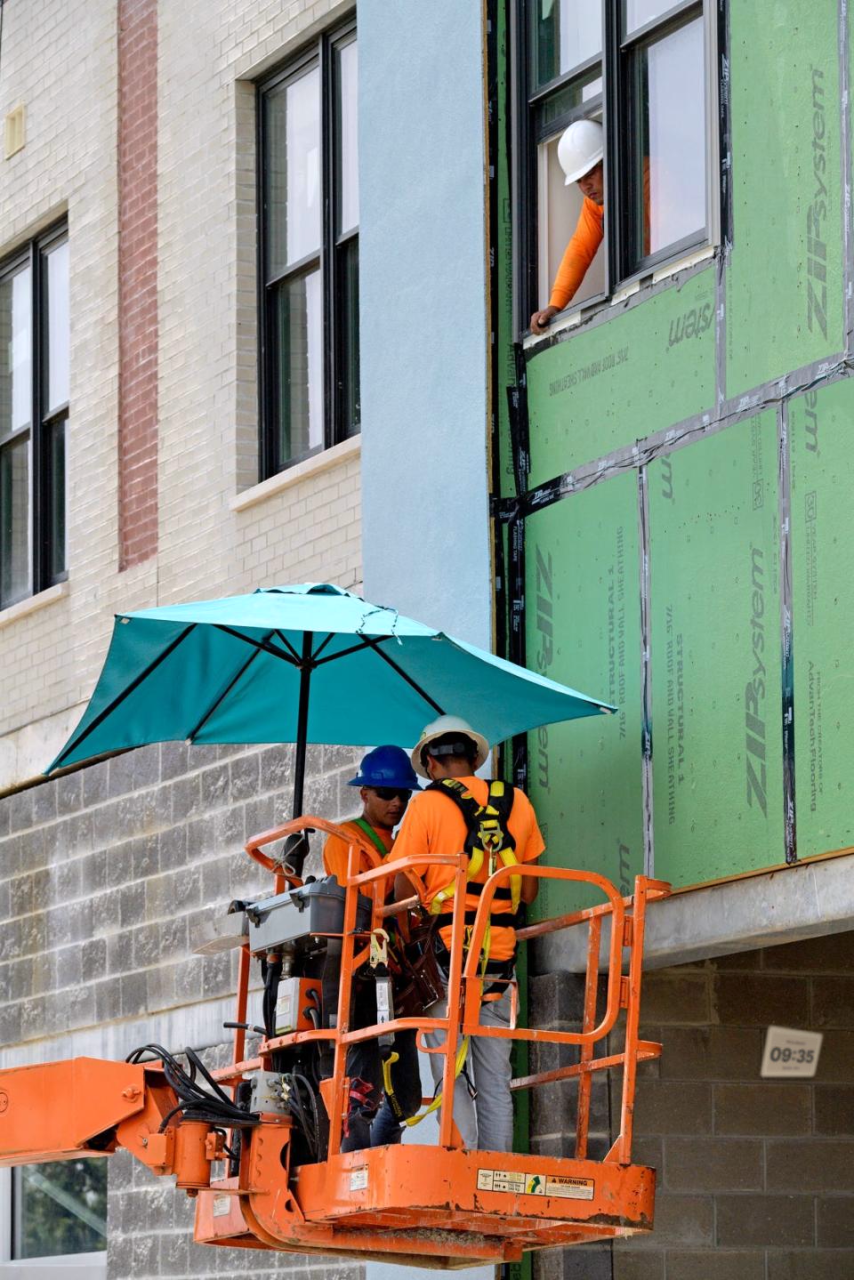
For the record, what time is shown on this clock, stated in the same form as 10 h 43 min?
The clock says 9 h 35 min
